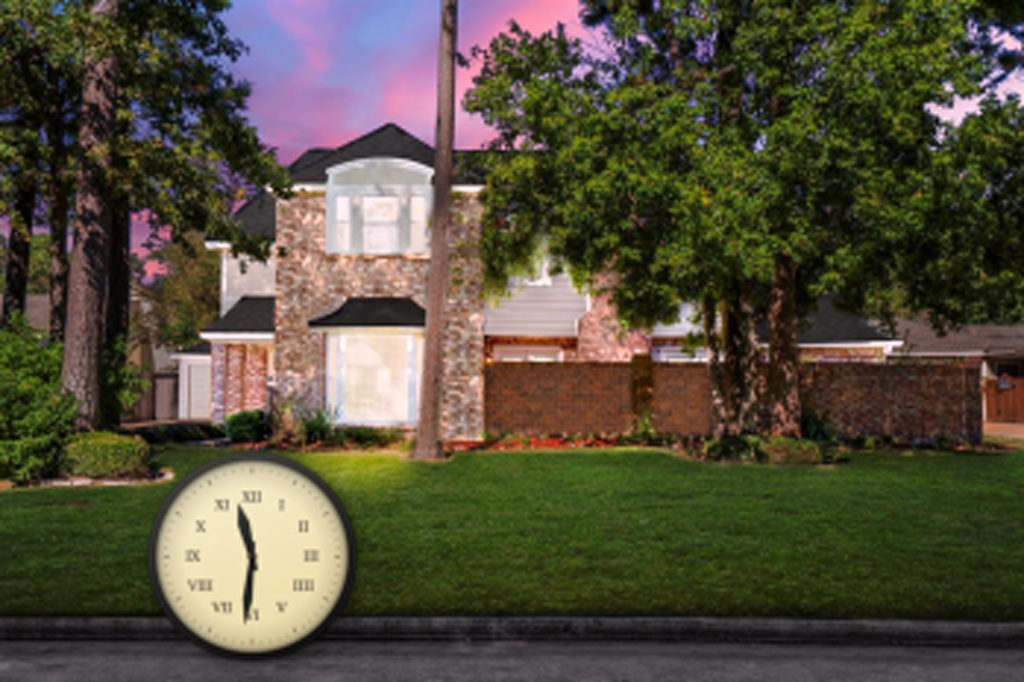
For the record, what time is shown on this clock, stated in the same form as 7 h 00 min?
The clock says 11 h 31 min
